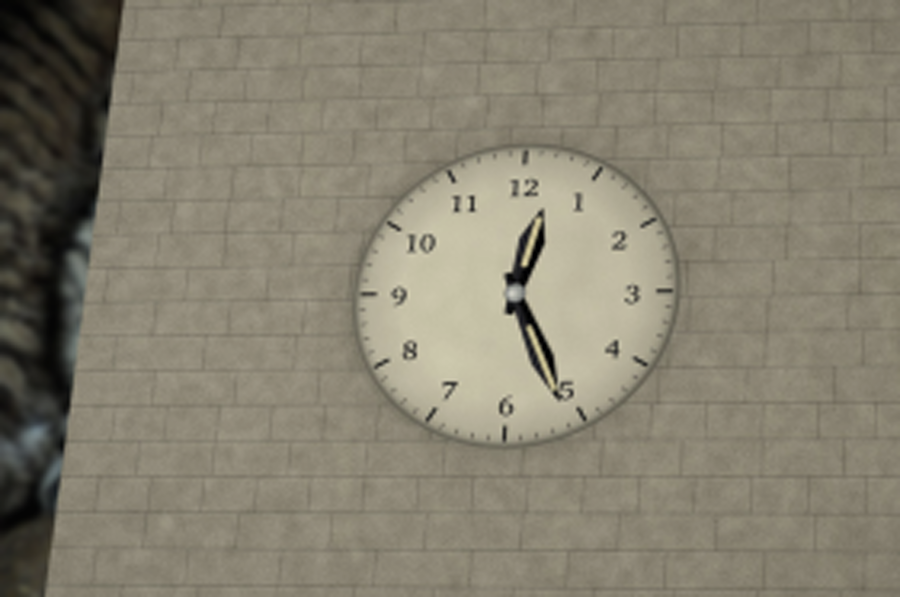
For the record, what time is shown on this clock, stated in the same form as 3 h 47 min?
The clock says 12 h 26 min
